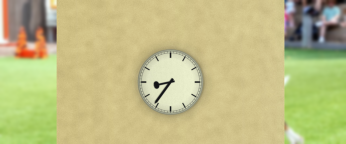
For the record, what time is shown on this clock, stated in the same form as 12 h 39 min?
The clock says 8 h 36 min
